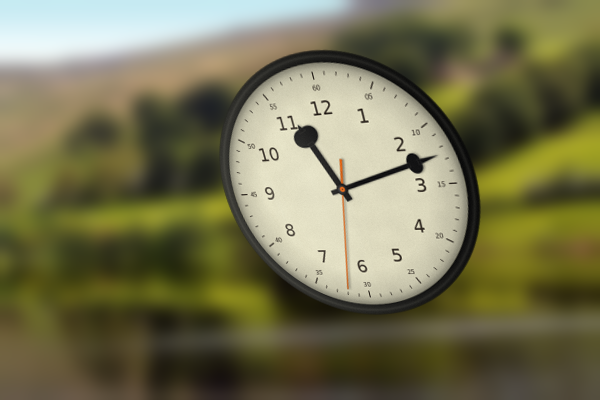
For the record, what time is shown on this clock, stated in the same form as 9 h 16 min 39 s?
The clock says 11 h 12 min 32 s
